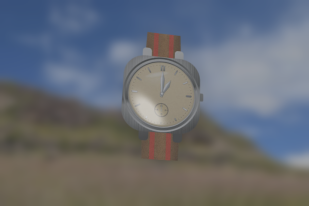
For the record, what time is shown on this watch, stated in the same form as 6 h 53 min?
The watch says 1 h 00 min
